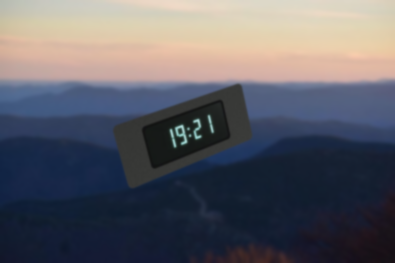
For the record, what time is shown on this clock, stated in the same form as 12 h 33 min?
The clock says 19 h 21 min
